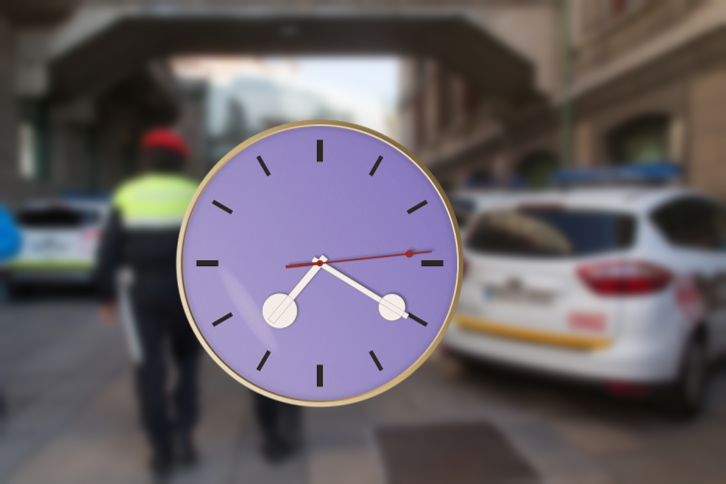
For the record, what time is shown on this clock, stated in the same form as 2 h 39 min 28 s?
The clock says 7 h 20 min 14 s
